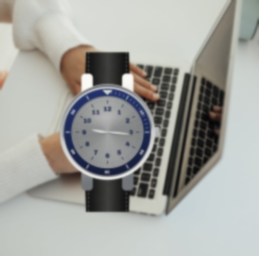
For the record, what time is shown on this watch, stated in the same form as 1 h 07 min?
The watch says 9 h 16 min
